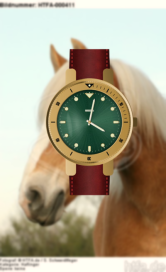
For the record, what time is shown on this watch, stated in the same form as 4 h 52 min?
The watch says 4 h 02 min
